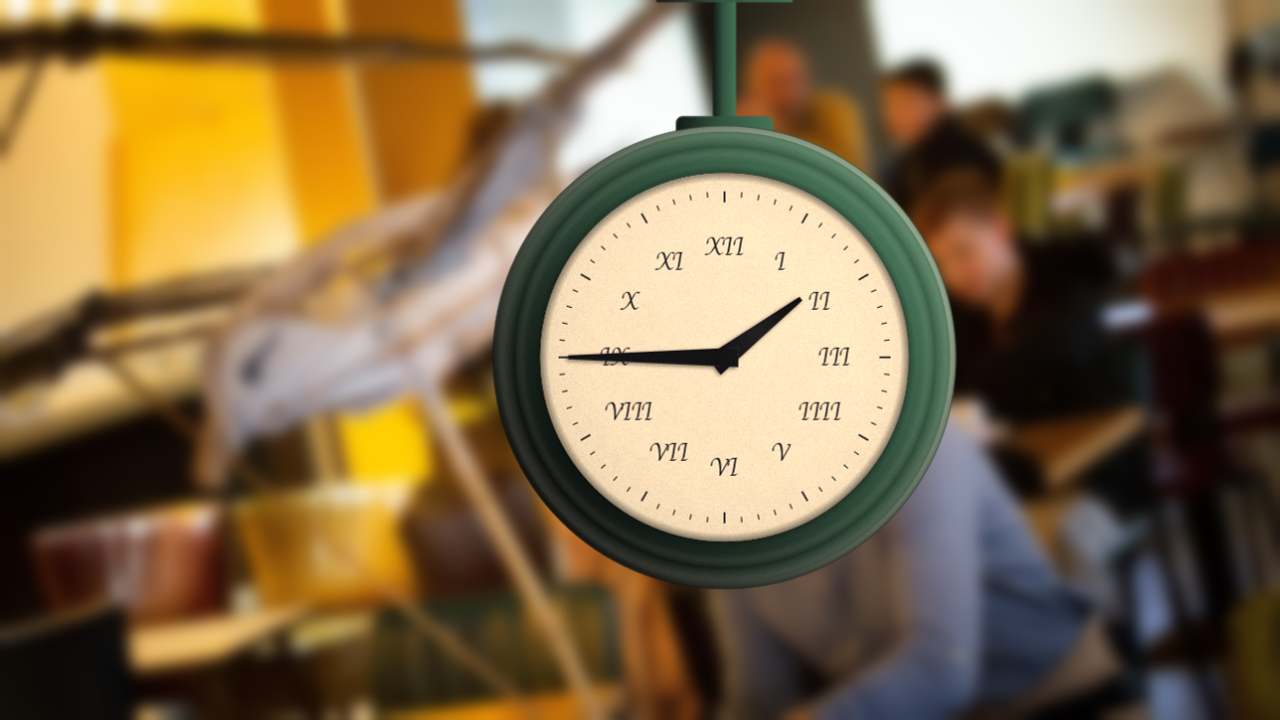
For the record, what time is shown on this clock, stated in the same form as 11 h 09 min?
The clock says 1 h 45 min
